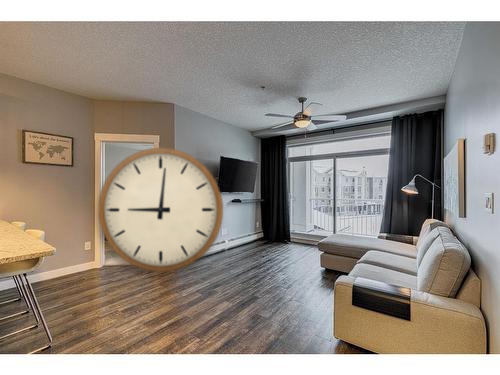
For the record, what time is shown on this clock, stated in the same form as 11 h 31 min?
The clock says 9 h 01 min
